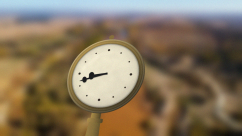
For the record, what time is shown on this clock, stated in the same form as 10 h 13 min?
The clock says 8 h 42 min
